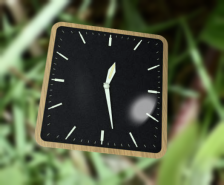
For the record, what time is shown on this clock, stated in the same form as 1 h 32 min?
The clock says 12 h 28 min
